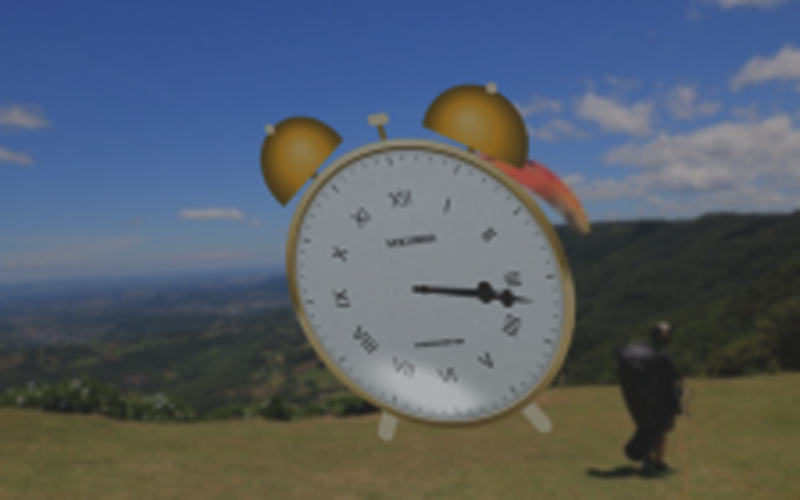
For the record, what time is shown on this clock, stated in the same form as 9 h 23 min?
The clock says 3 h 17 min
